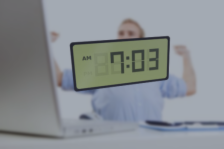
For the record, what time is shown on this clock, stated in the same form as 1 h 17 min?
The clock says 7 h 03 min
